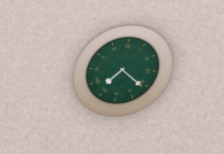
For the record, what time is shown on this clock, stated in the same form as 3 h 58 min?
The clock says 7 h 21 min
